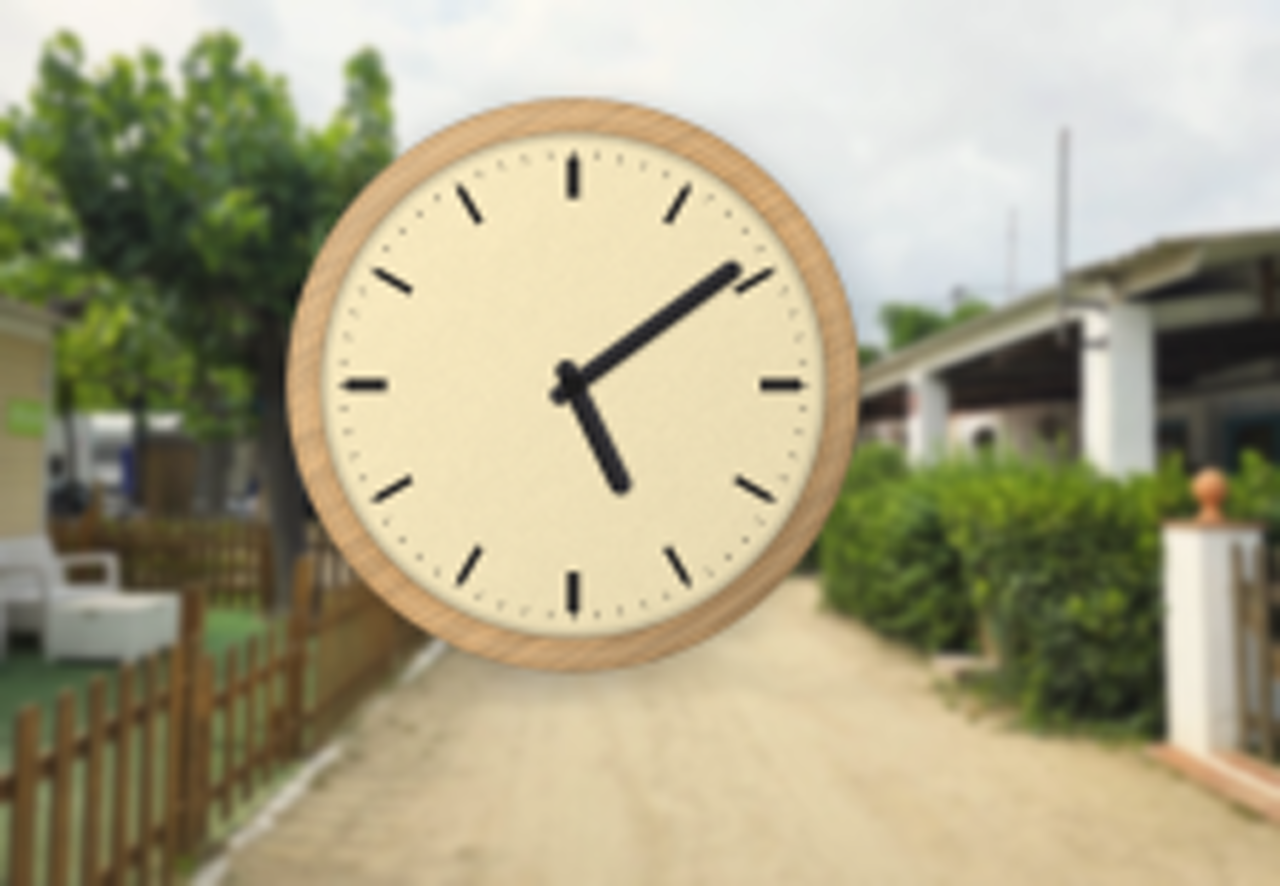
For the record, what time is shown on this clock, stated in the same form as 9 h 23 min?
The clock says 5 h 09 min
